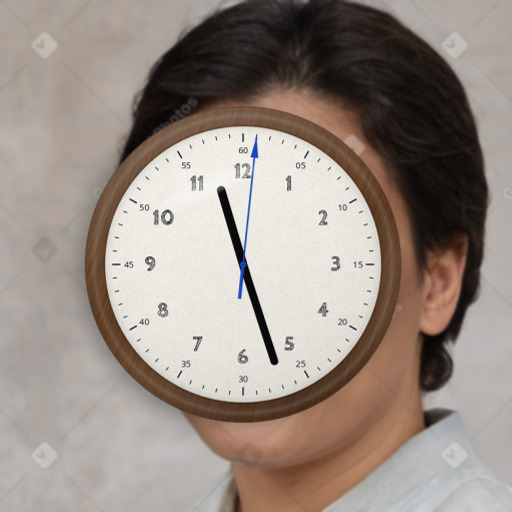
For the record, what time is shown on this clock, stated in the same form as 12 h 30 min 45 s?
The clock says 11 h 27 min 01 s
